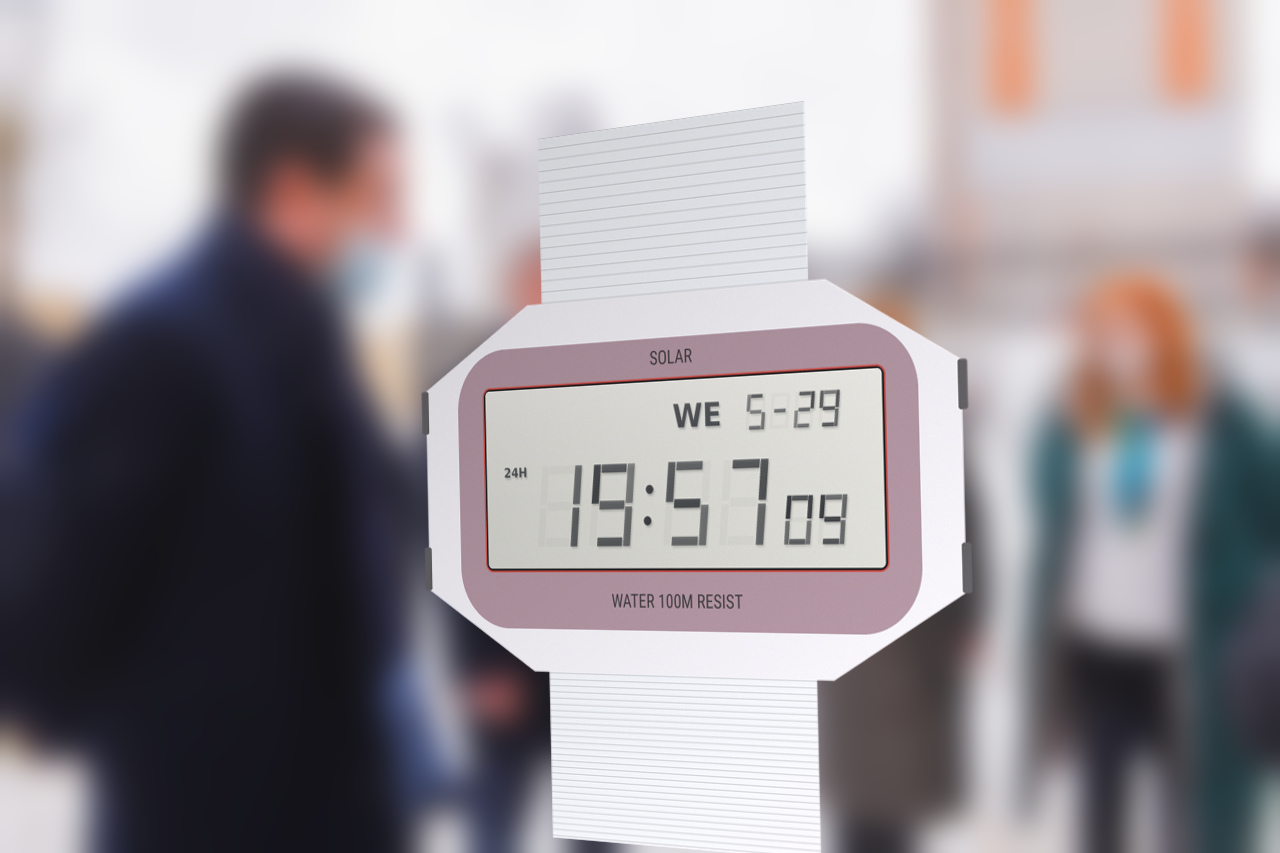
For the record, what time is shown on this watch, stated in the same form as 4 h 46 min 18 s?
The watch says 19 h 57 min 09 s
